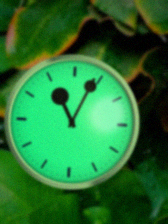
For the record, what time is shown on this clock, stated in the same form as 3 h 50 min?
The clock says 11 h 04 min
